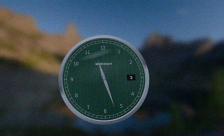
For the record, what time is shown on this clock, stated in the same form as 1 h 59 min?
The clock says 11 h 27 min
